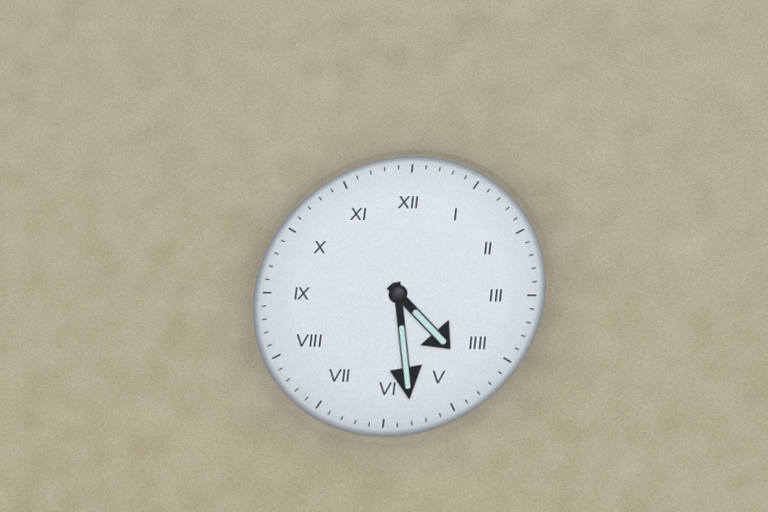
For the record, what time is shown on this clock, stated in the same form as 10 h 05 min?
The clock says 4 h 28 min
